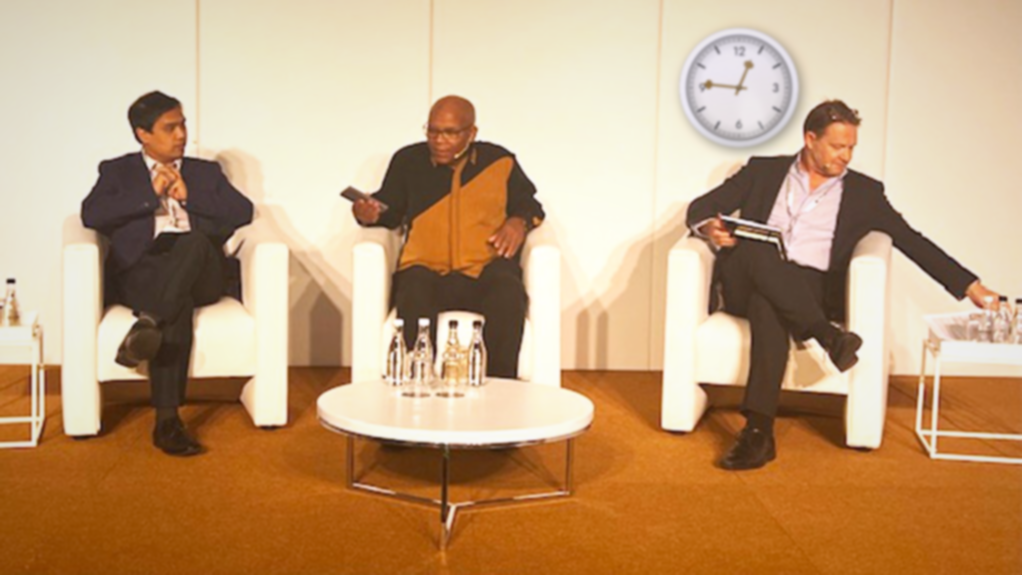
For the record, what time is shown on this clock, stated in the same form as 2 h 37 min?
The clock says 12 h 46 min
